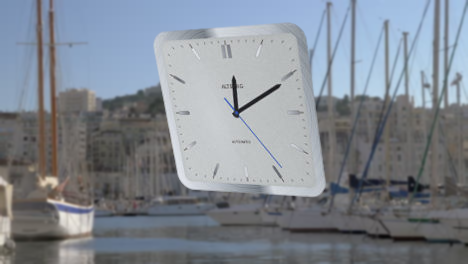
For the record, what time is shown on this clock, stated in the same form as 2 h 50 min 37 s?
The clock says 12 h 10 min 24 s
